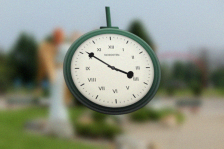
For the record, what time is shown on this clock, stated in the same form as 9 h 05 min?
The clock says 3 h 51 min
